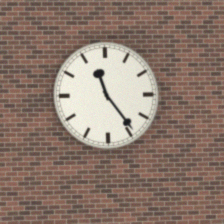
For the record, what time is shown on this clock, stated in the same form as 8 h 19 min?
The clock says 11 h 24 min
